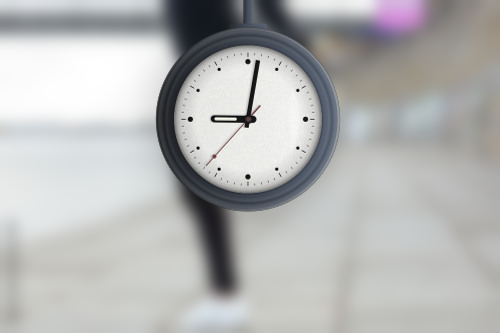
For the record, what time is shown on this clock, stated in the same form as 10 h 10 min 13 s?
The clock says 9 h 01 min 37 s
